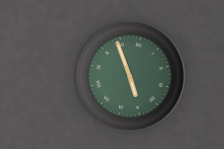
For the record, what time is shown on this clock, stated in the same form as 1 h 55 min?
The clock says 4 h 54 min
